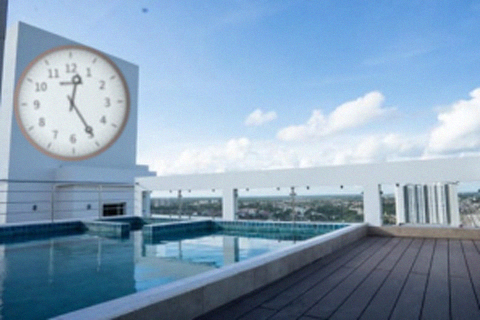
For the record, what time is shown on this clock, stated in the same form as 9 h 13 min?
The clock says 12 h 25 min
